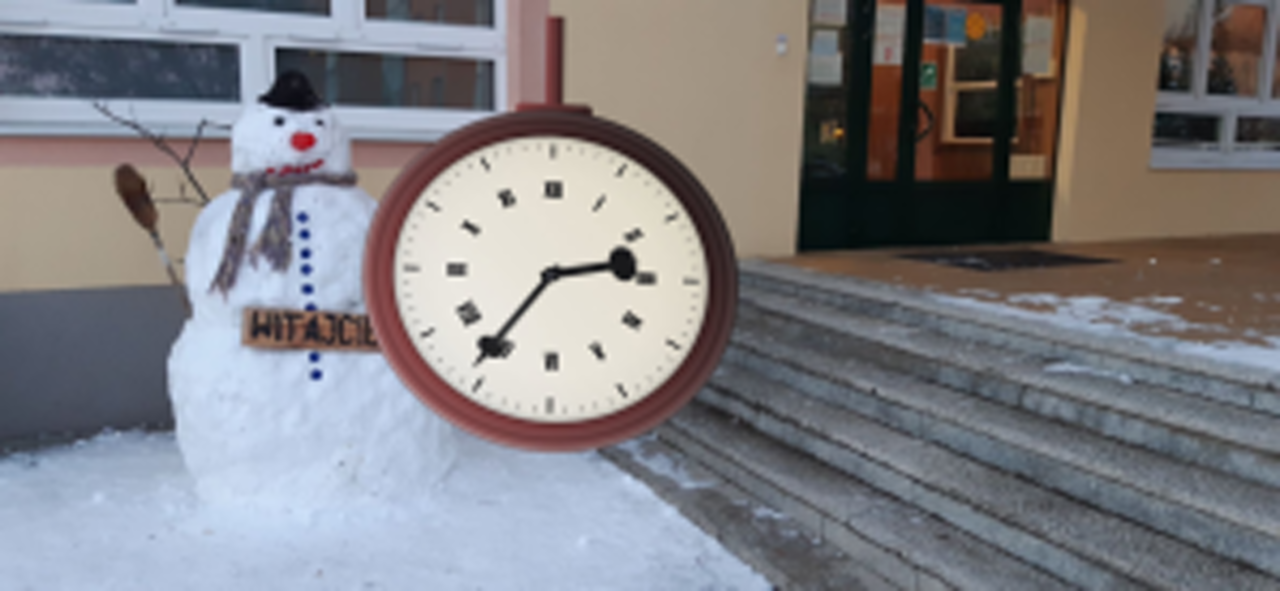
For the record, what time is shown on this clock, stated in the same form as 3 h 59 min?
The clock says 2 h 36 min
